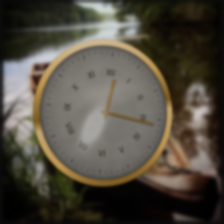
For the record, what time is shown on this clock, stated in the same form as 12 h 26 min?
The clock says 12 h 16 min
